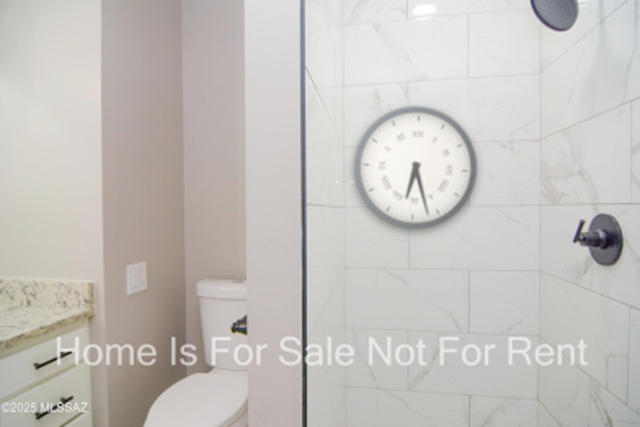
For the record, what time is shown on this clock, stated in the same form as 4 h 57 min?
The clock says 6 h 27 min
